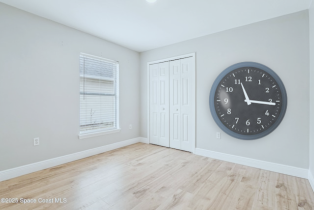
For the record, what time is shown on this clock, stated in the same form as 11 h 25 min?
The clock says 11 h 16 min
